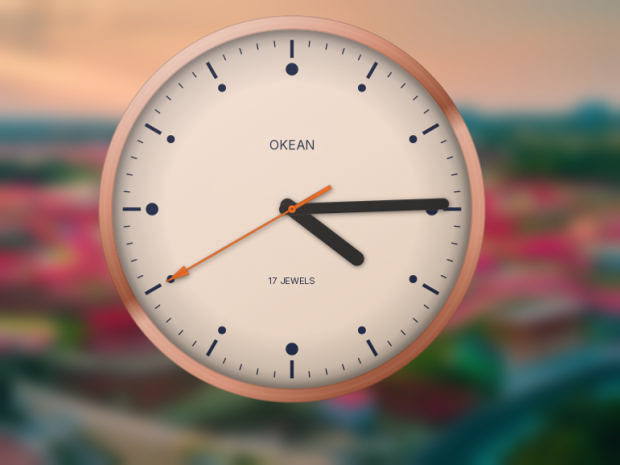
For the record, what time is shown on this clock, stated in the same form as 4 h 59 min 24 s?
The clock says 4 h 14 min 40 s
